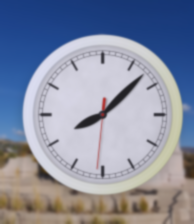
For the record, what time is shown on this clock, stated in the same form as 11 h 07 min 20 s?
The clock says 8 h 07 min 31 s
